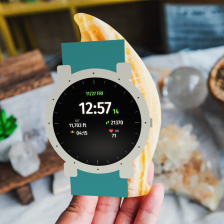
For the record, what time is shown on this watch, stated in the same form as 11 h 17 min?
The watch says 12 h 57 min
